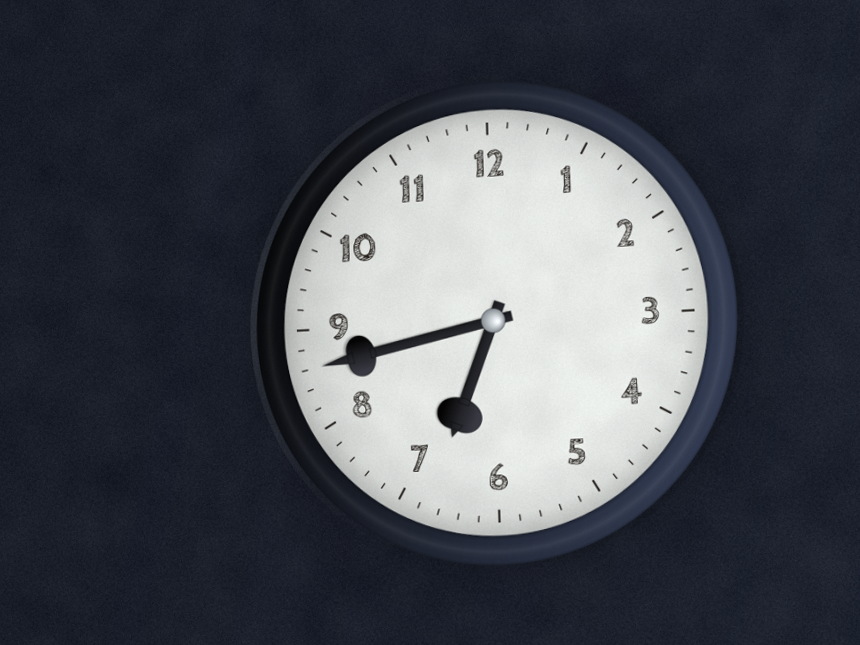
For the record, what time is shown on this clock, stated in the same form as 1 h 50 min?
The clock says 6 h 43 min
